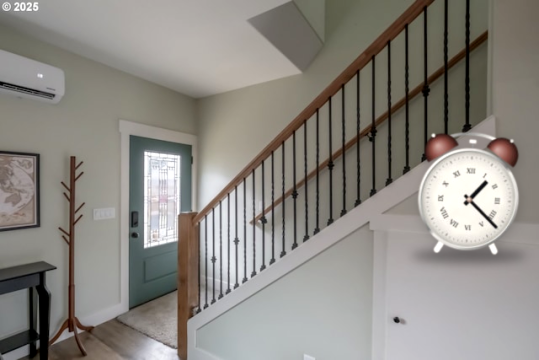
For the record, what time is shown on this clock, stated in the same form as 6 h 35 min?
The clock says 1 h 22 min
